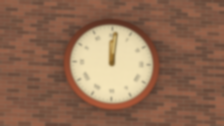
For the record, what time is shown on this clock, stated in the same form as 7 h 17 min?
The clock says 12 h 01 min
